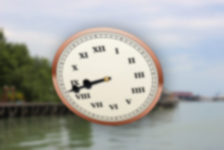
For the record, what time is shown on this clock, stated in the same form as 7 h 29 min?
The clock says 8 h 43 min
